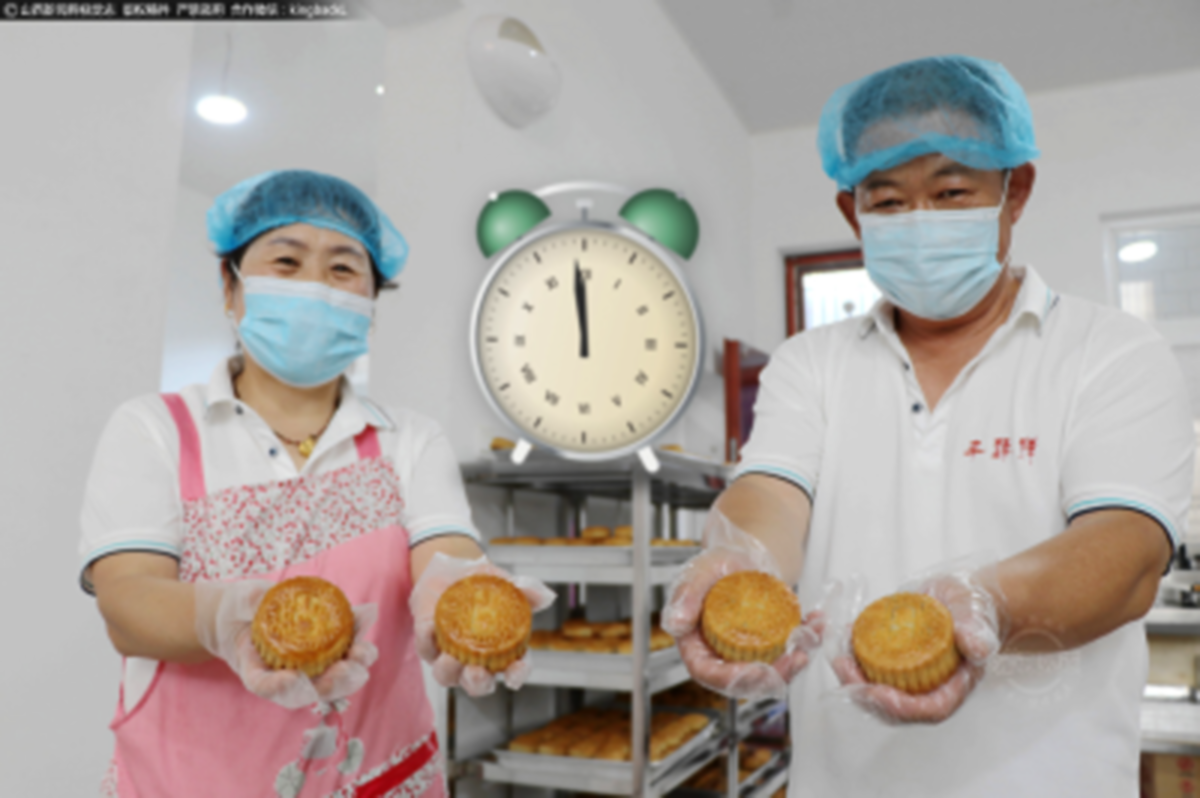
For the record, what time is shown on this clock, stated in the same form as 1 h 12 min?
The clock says 11 h 59 min
